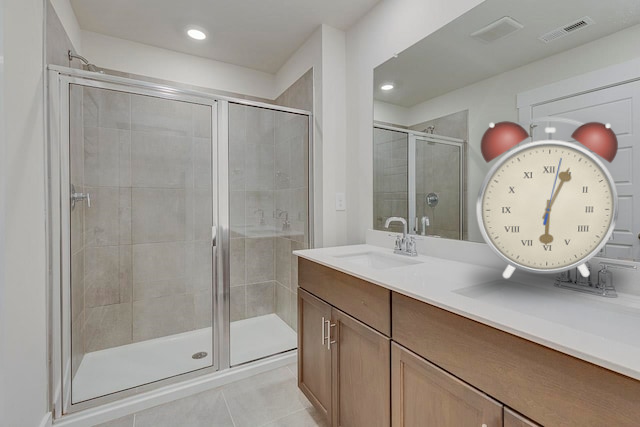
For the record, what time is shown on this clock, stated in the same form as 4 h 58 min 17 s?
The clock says 6 h 04 min 02 s
